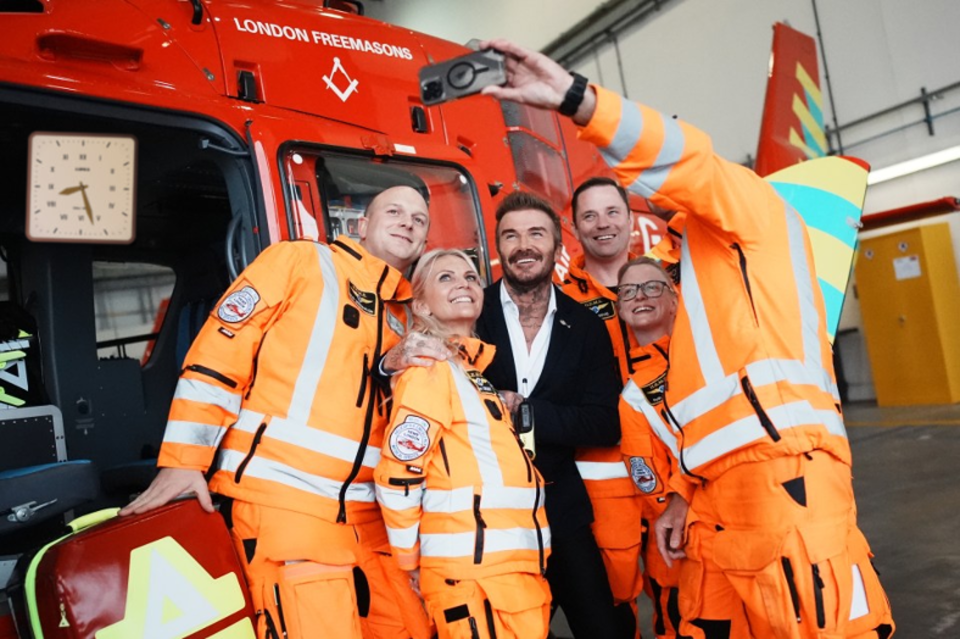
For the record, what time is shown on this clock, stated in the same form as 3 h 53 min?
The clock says 8 h 27 min
